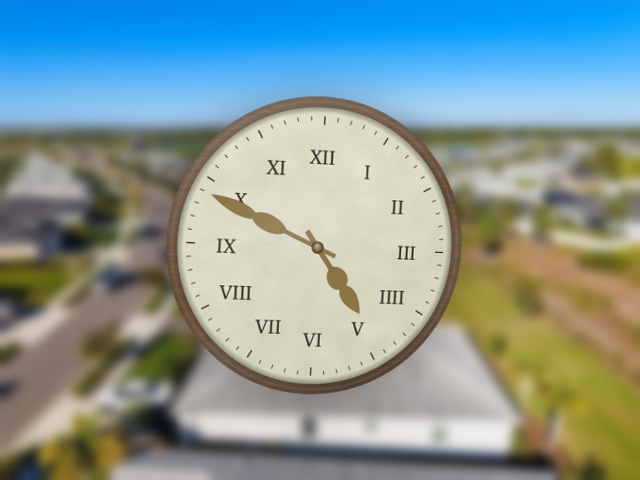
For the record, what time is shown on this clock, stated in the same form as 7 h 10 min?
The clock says 4 h 49 min
